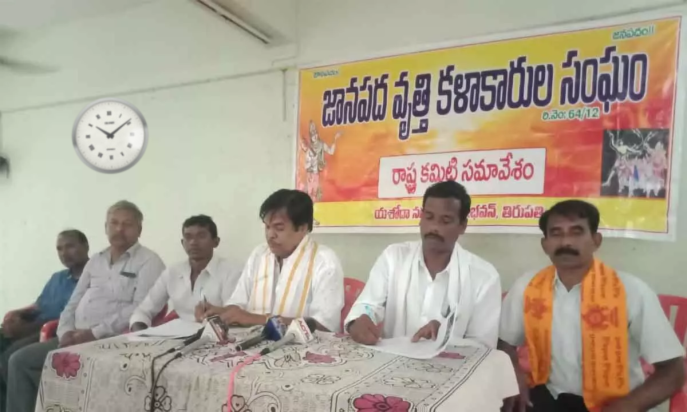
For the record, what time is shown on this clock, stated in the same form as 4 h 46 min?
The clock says 10 h 09 min
